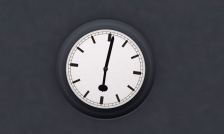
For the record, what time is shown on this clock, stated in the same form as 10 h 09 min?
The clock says 6 h 01 min
